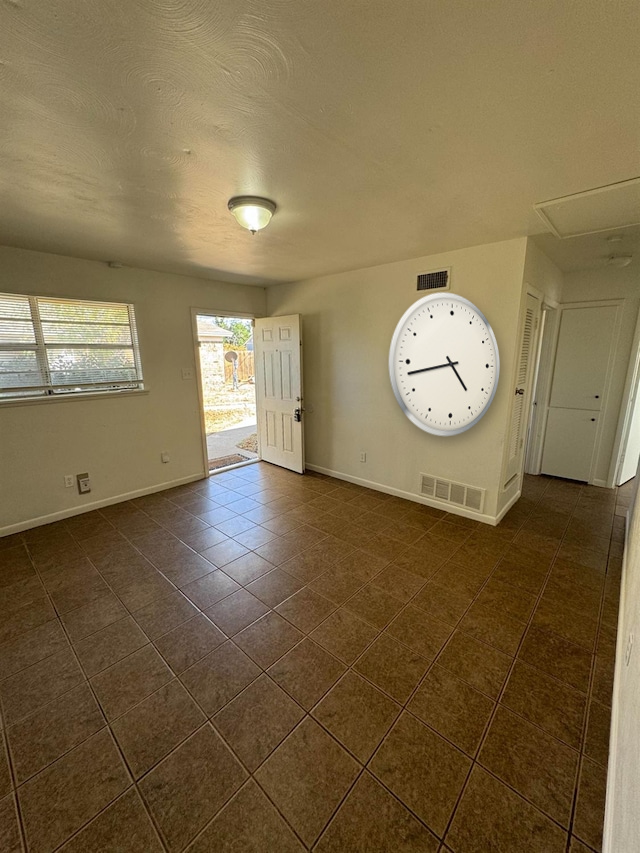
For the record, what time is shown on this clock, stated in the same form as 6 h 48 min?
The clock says 4 h 43 min
